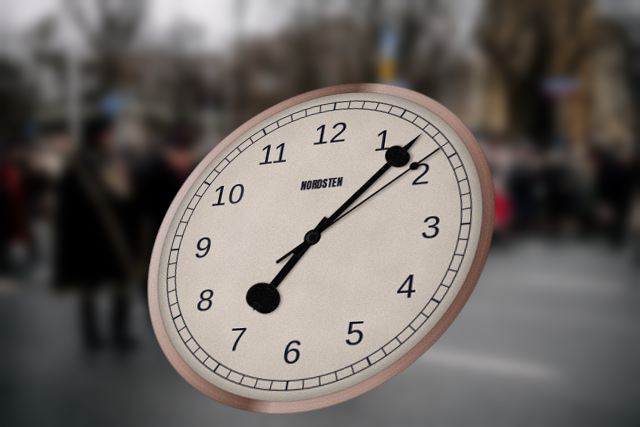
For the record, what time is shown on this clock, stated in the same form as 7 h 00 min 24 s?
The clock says 7 h 07 min 09 s
